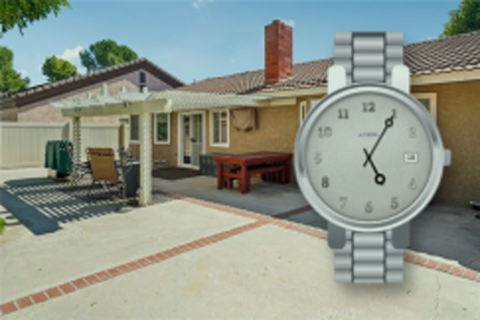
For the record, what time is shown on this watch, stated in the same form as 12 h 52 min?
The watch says 5 h 05 min
